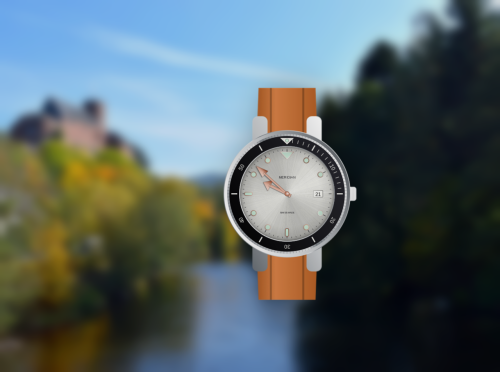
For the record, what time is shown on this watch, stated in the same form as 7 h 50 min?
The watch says 9 h 52 min
